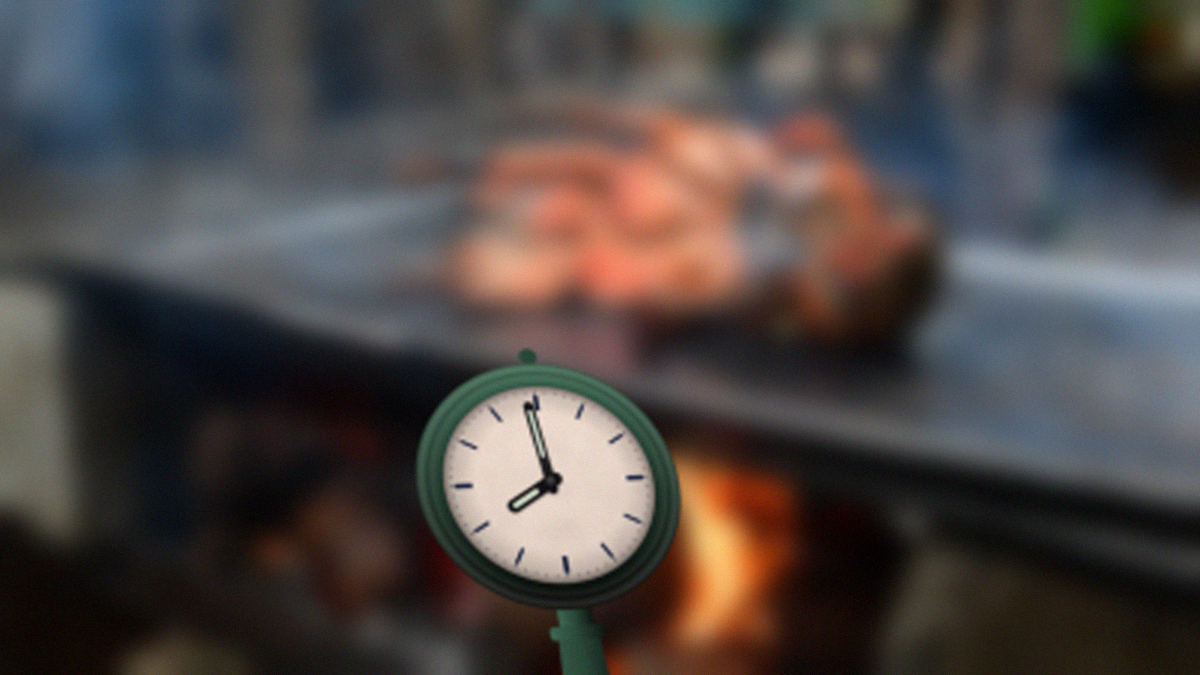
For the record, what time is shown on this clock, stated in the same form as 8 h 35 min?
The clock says 7 h 59 min
